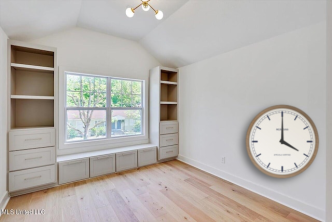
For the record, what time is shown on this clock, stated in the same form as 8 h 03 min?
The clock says 4 h 00 min
